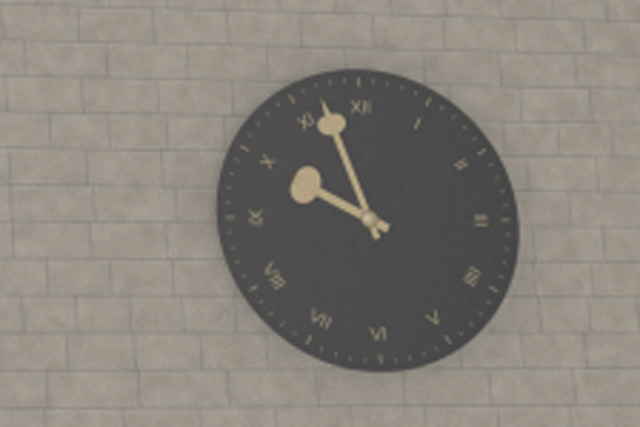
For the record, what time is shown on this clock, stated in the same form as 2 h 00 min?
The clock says 9 h 57 min
